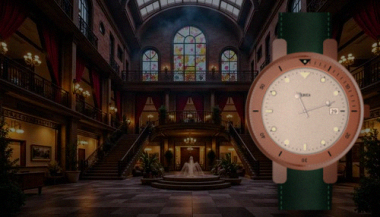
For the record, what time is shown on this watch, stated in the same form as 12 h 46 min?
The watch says 11 h 12 min
